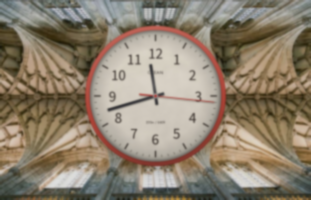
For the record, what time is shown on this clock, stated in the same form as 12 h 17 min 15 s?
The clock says 11 h 42 min 16 s
